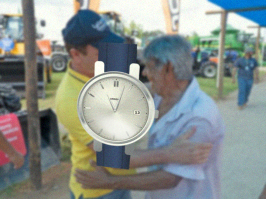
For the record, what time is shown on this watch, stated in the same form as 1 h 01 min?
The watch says 11 h 03 min
